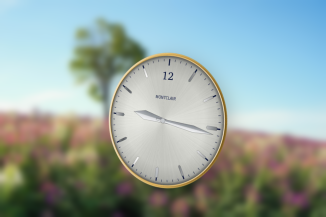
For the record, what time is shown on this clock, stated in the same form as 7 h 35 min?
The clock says 9 h 16 min
